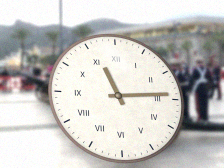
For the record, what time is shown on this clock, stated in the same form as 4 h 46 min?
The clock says 11 h 14 min
